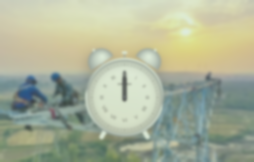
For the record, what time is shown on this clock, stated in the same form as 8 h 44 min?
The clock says 12 h 00 min
